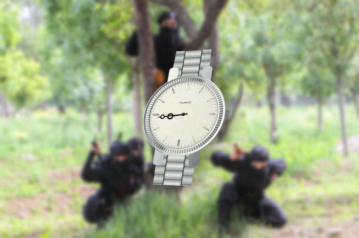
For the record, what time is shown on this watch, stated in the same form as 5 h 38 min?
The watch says 8 h 44 min
